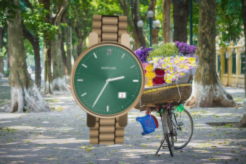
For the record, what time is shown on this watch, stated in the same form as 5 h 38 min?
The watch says 2 h 35 min
